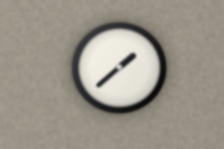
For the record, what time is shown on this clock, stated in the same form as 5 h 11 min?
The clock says 1 h 38 min
